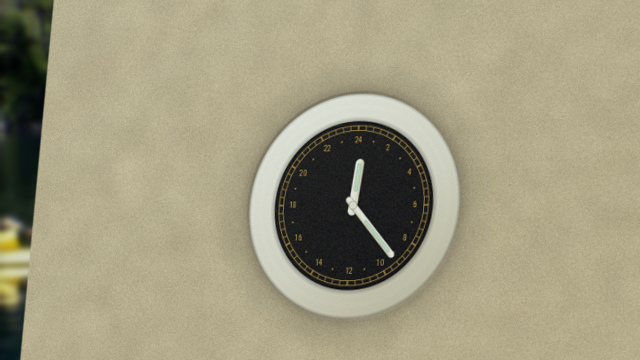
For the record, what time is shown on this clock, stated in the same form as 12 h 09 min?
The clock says 0 h 23 min
